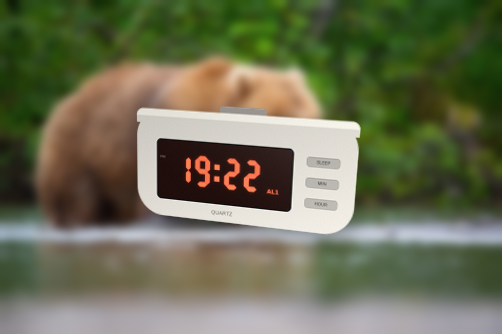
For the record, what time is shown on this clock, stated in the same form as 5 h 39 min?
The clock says 19 h 22 min
